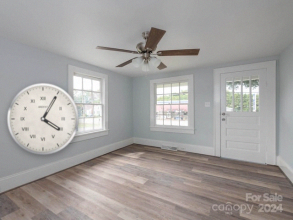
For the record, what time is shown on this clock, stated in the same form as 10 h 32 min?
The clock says 4 h 05 min
